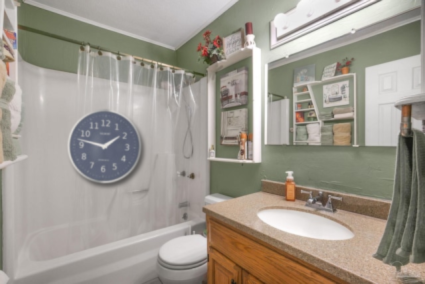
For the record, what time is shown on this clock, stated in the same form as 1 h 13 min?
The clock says 1 h 47 min
